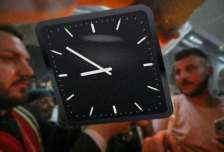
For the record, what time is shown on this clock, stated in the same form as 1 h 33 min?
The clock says 8 h 52 min
